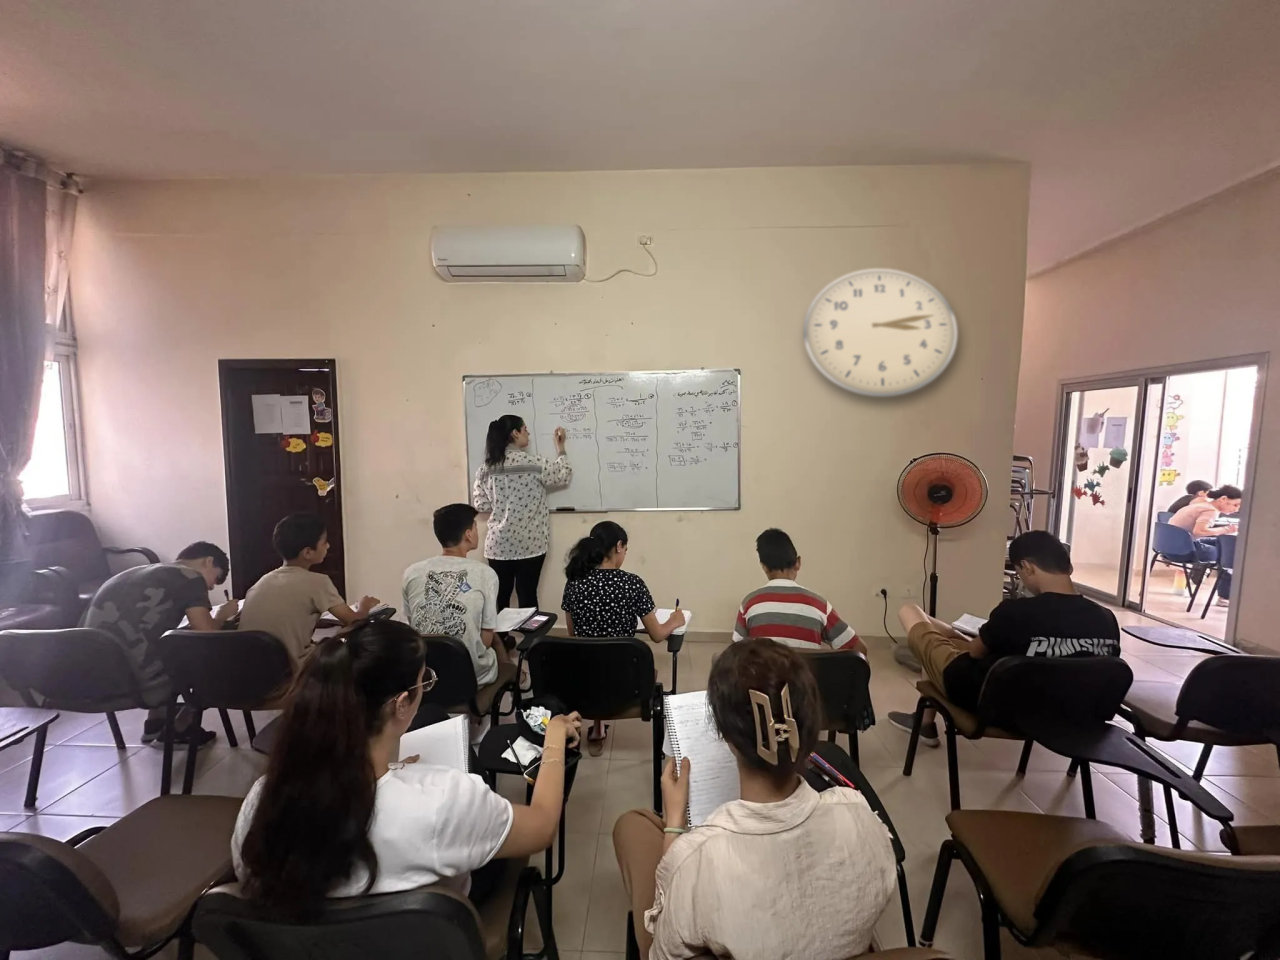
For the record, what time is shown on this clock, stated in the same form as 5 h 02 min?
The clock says 3 h 13 min
